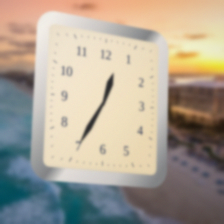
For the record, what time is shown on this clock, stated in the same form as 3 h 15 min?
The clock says 12 h 35 min
